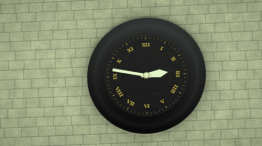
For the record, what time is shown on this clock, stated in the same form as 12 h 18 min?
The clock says 2 h 47 min
